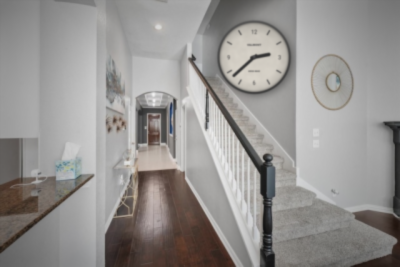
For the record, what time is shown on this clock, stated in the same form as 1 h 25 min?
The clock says 2 h 38 min
